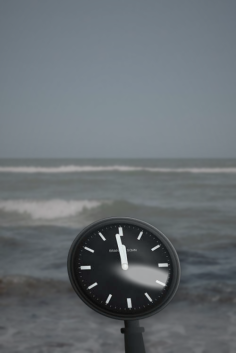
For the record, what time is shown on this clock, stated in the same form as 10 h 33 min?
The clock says 11 h 59 min
